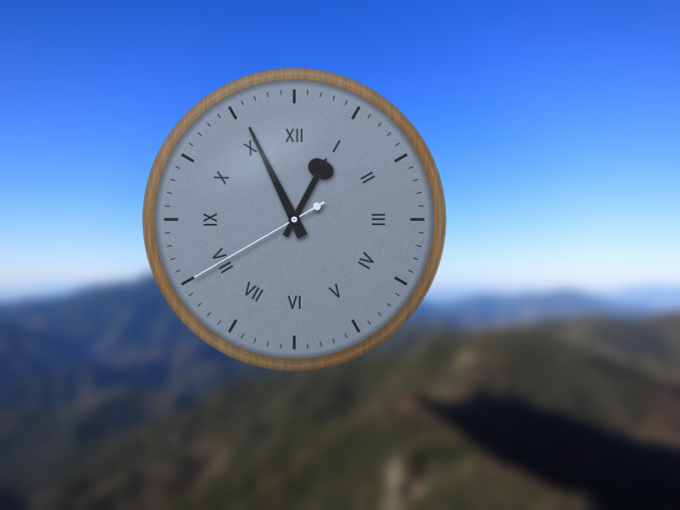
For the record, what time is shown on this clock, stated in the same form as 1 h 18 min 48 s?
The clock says 12 h 55 min 40 s
